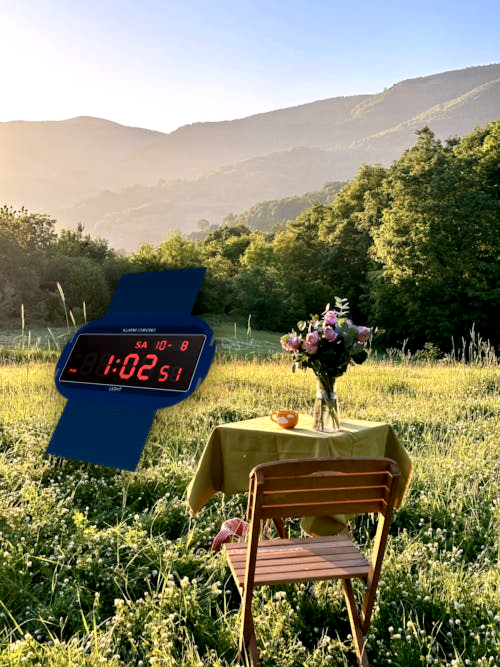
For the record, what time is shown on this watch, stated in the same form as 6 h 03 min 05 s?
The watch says 1 h 02 min 51 s
